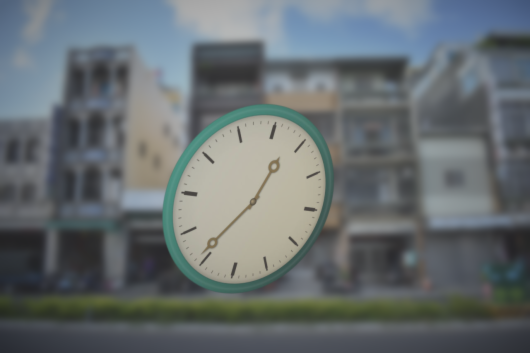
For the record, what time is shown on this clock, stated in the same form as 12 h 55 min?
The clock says 12 h 36 min
